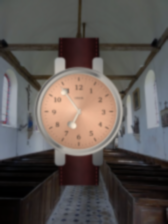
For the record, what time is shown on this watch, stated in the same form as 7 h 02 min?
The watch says 6 h 54 min
